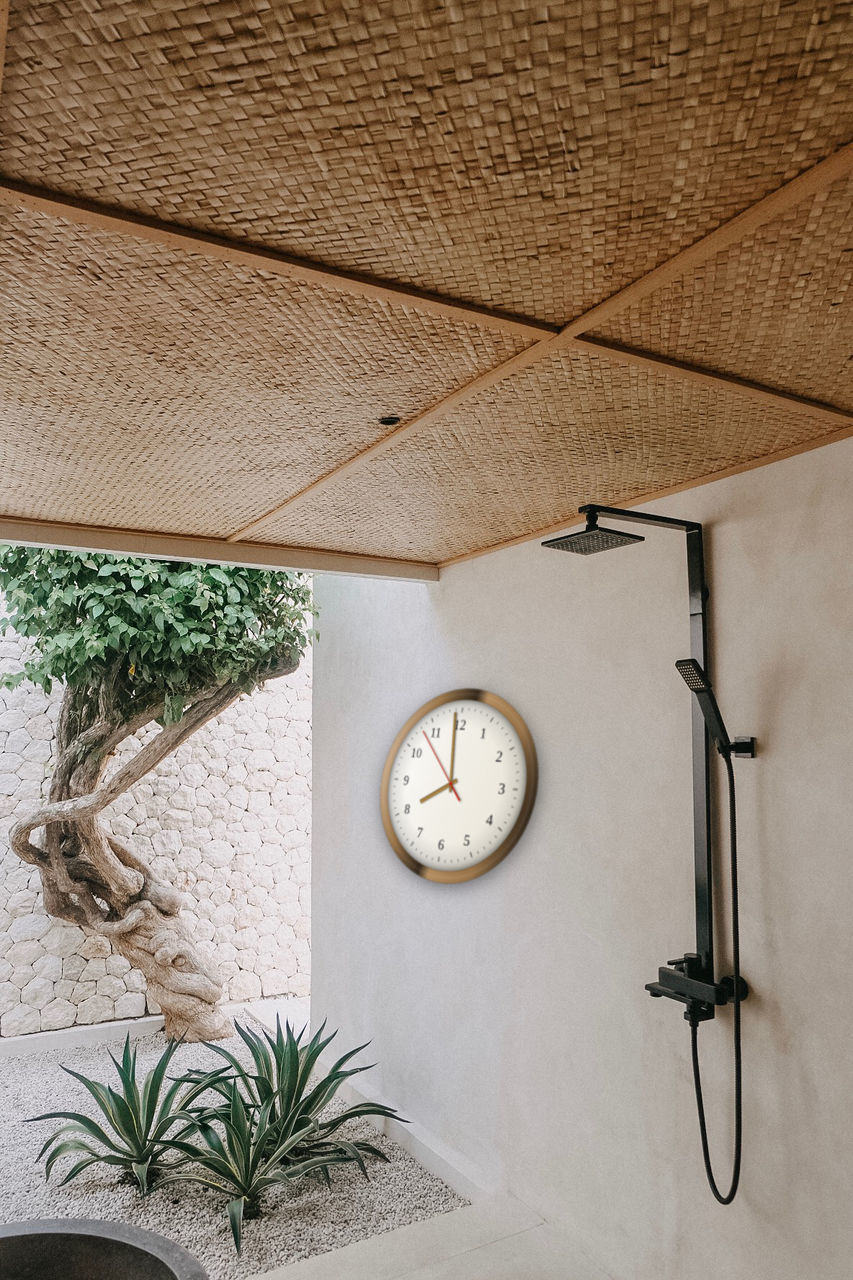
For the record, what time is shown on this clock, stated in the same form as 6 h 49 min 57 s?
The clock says 7 h 58 min 53 s
